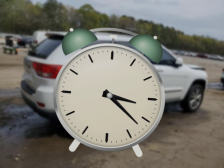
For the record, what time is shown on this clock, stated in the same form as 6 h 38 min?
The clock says 3 h 22 min
